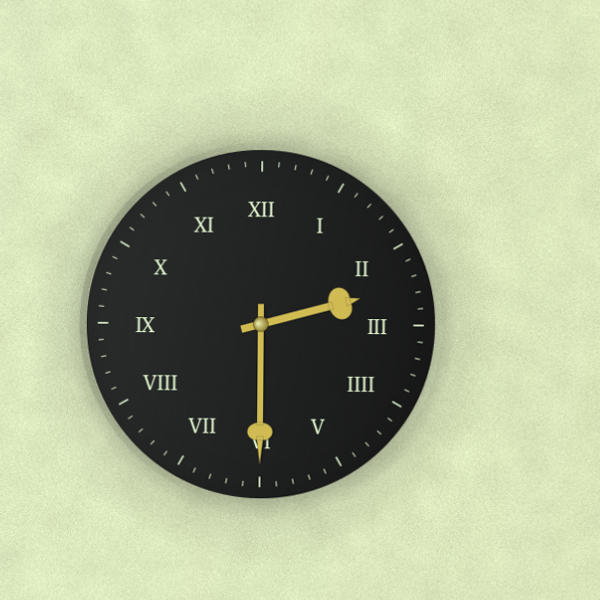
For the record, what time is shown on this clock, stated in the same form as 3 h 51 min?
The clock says 2 h 30 min
